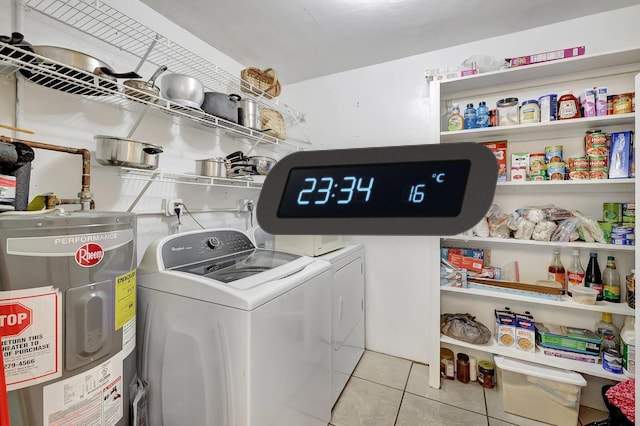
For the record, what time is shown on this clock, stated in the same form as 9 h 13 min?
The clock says 23 h 34 min
